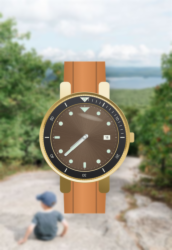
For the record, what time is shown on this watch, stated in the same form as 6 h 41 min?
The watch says 7 h 38 min
